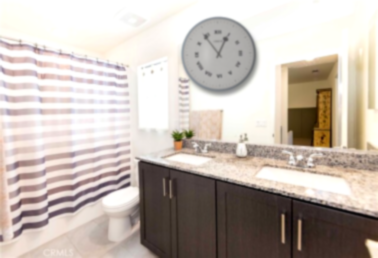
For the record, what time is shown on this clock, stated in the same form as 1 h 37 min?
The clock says 12 h 54 min
